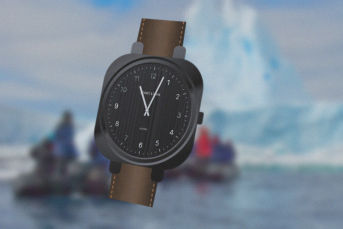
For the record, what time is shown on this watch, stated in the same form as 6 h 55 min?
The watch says 11 h 03 min
